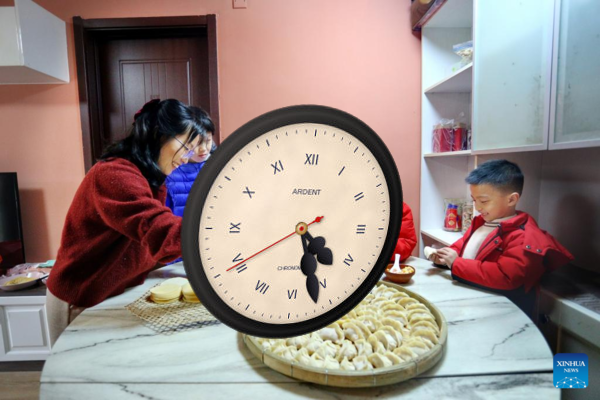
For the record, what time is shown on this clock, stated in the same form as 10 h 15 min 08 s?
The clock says 4 h 26 min 40 s
